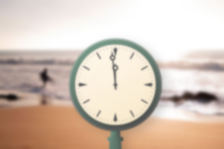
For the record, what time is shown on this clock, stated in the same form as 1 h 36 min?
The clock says 11 h 59 min
